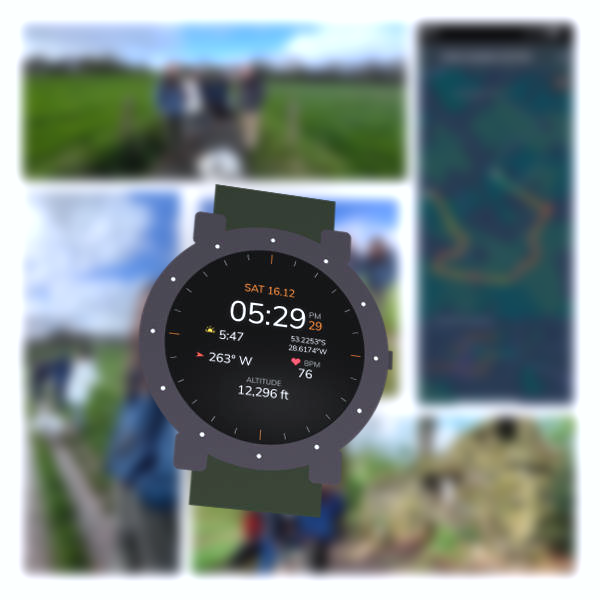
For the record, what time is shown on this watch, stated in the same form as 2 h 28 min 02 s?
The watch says 5 h 29 min 29 s
